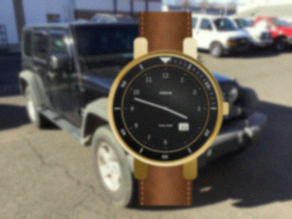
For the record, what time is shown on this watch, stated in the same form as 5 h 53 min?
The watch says 3 h 48 min
